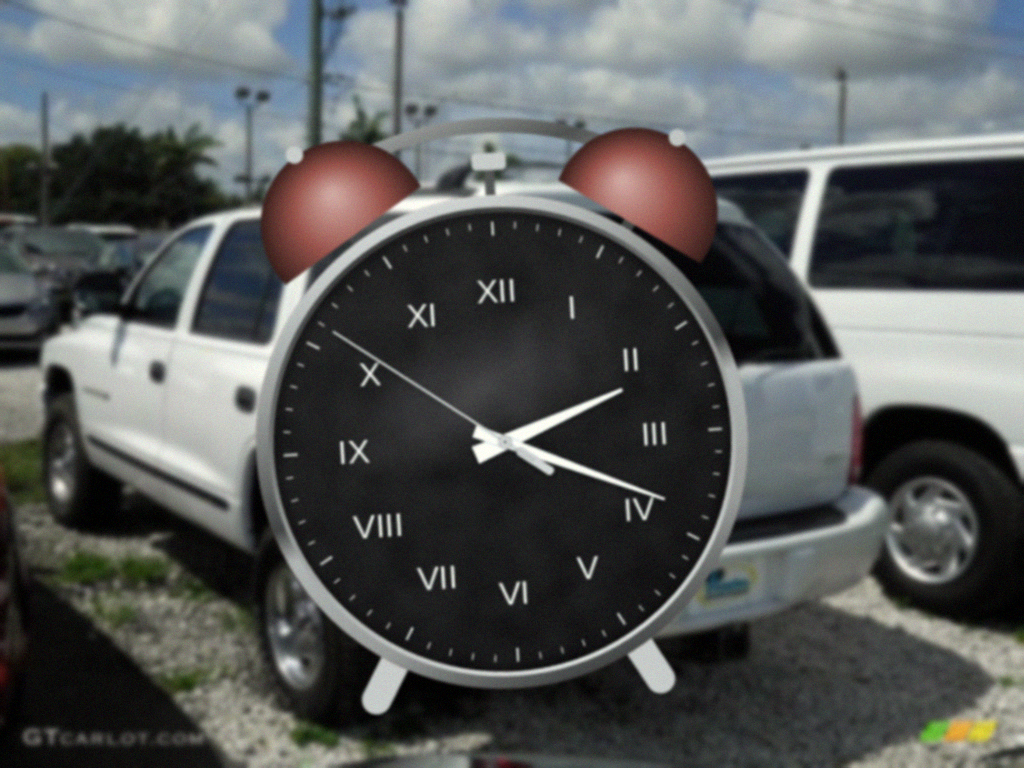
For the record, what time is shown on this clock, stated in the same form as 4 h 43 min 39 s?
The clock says 2 h 18 min 51 s
